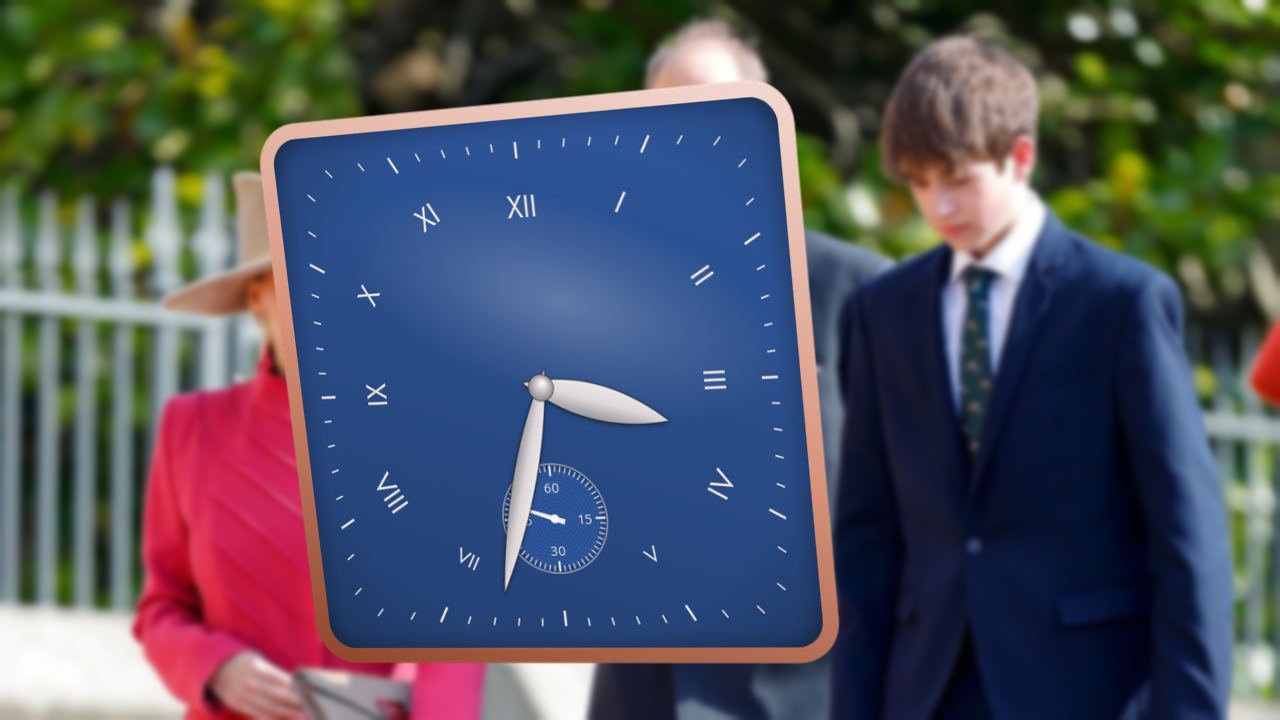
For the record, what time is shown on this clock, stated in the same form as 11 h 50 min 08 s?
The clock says 3 h 32 min 48 s
